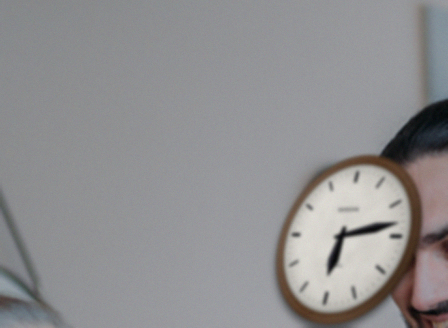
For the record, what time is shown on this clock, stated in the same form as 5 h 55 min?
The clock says 6 h 13 min
